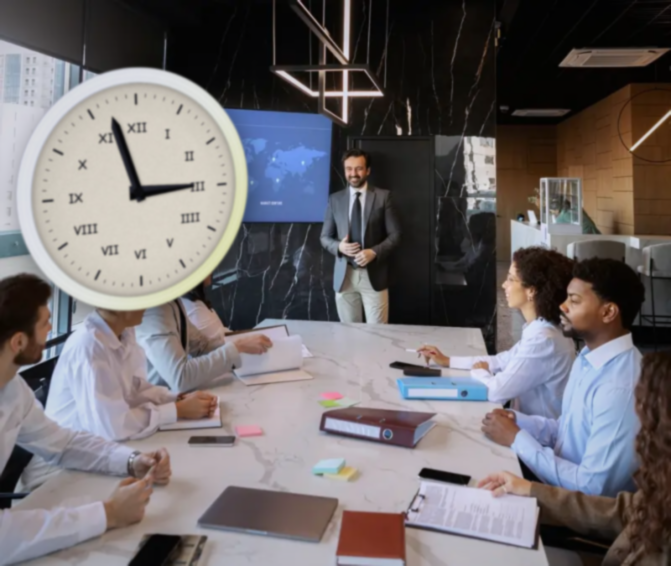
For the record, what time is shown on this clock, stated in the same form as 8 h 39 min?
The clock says 2 h 57 min
